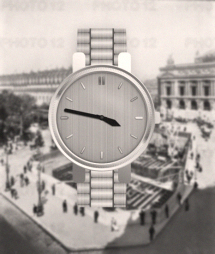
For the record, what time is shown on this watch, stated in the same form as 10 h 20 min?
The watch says 3 h 47 min
